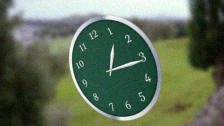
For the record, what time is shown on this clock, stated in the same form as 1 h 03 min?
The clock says 1 h 16 min
